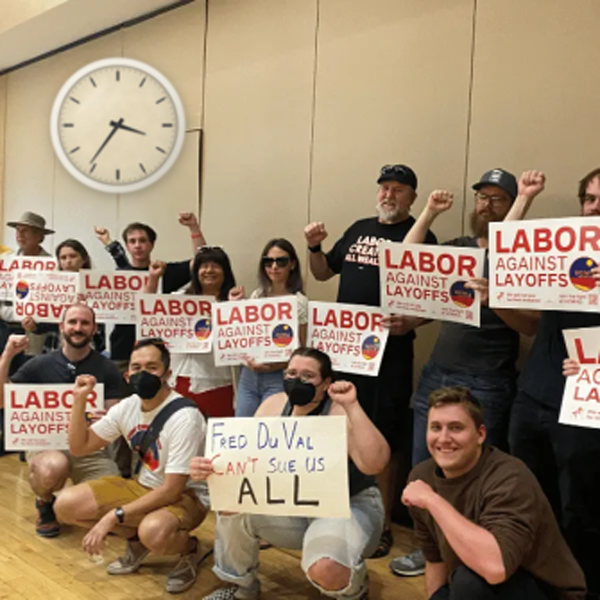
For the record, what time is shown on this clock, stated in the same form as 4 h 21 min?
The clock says 3 h 36 min
